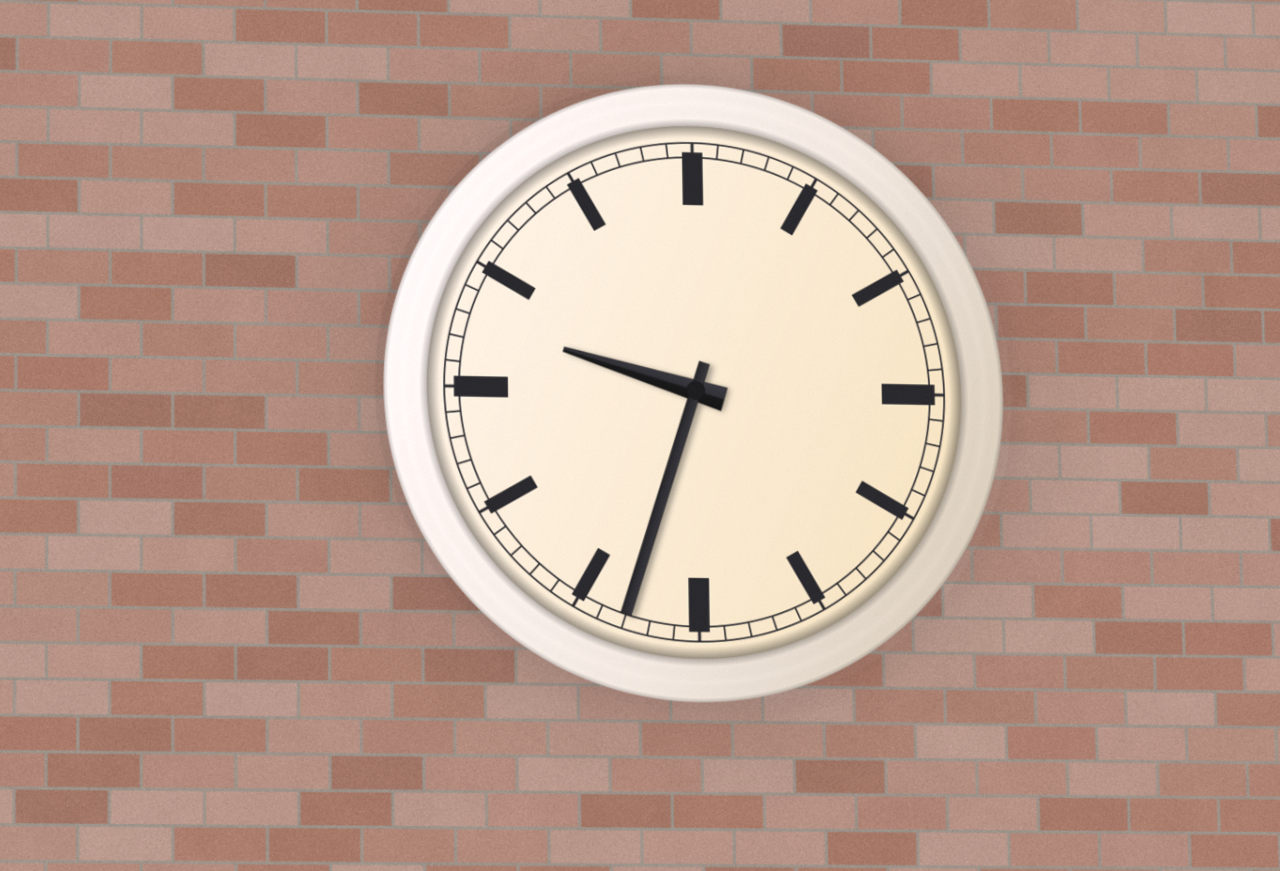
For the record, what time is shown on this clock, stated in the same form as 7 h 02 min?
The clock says 9 h 33 min
